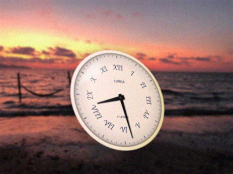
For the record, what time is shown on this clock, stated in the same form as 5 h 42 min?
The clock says 8 h 28 min
